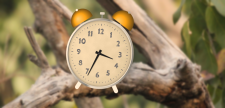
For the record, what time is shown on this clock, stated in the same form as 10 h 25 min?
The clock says 3 h 34 min
